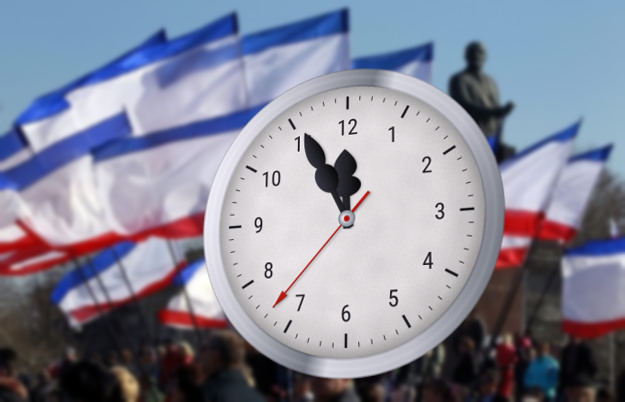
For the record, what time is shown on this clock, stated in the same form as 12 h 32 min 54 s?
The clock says 11 h 55 min 37 s
